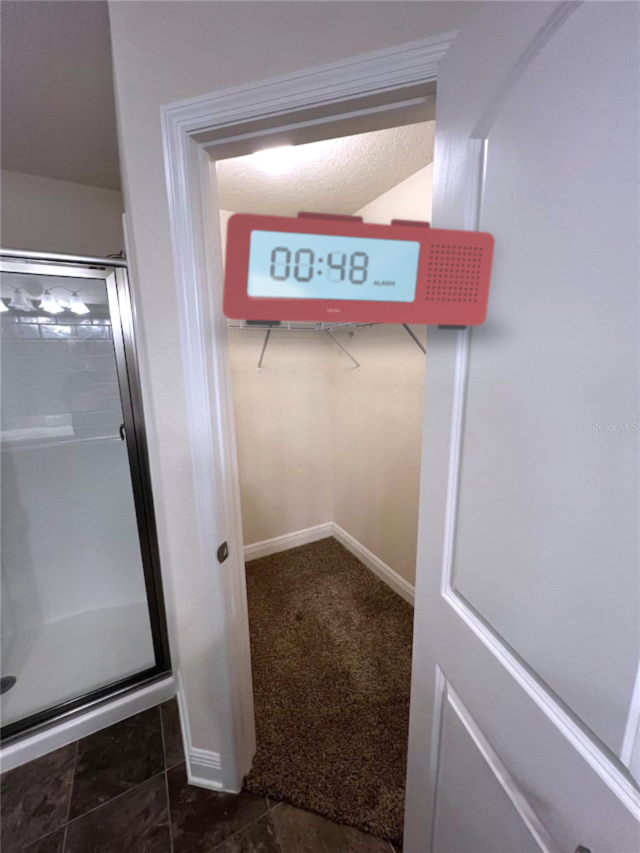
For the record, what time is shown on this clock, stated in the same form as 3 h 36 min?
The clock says 0 h 48 min
